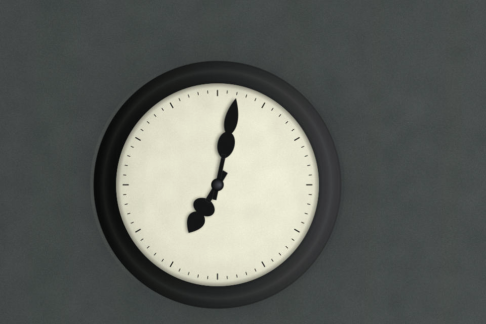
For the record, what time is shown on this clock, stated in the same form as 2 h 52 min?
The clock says 7 h 02 min
